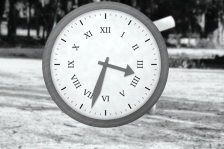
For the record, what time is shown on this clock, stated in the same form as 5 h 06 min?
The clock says 3 h 33 min
